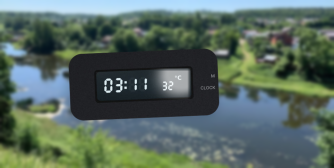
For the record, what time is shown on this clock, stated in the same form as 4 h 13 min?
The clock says 3 h 11 min
